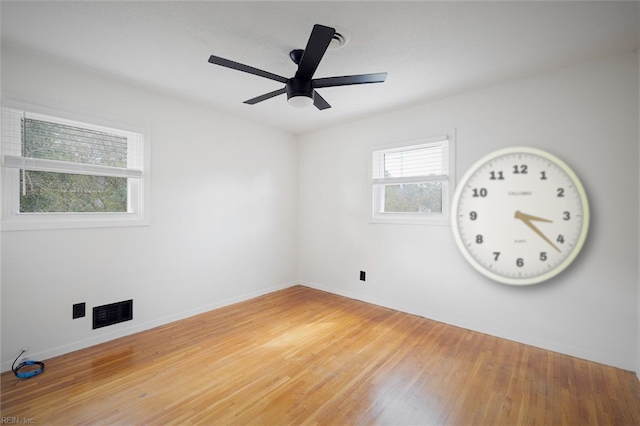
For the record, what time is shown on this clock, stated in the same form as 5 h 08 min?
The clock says 3 h 22 min
